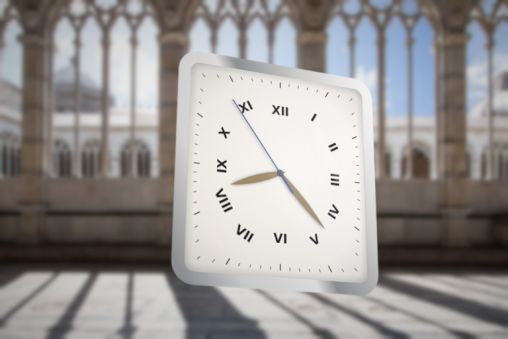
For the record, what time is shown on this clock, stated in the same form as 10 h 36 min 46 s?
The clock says 8 h 22 min 54 s
